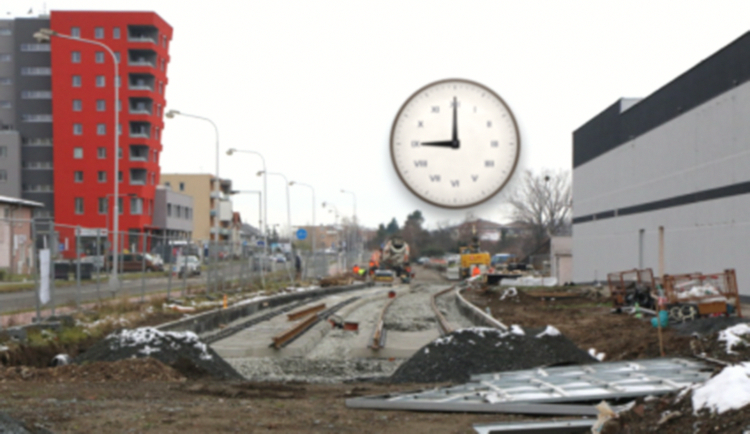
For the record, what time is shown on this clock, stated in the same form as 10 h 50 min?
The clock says 9 h 00 min
